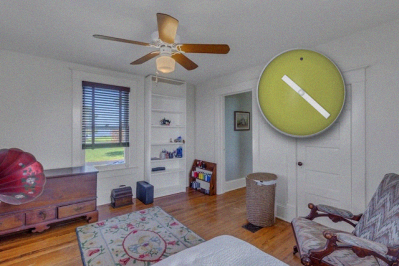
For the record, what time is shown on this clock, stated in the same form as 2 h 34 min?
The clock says 10 h 22 min
